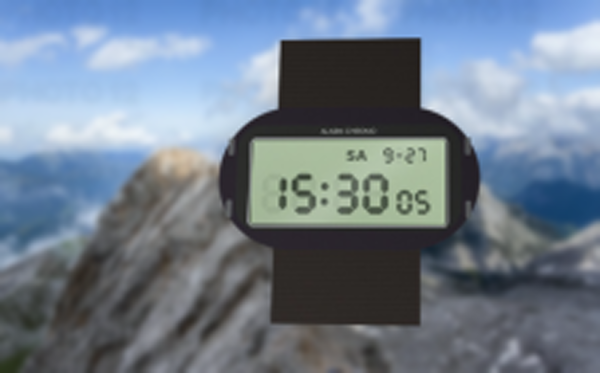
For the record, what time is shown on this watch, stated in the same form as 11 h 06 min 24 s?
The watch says 15 h 30 min 05 s
